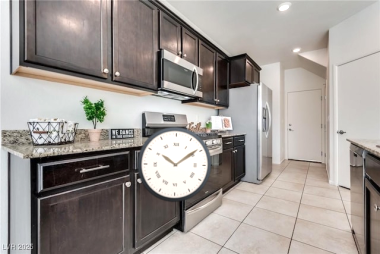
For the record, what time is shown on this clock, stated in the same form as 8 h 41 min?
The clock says 10 h 09 min
